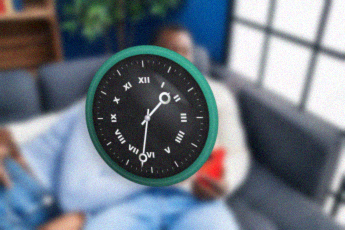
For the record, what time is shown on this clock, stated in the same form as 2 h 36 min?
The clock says 1 h 32 min
